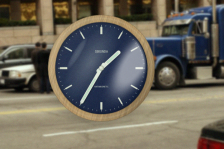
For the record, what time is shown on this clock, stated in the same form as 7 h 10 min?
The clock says 1 h 35 min
